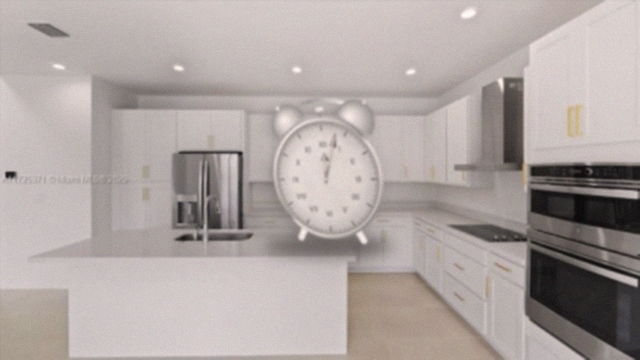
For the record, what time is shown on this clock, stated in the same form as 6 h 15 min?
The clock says 12 h 03 min
